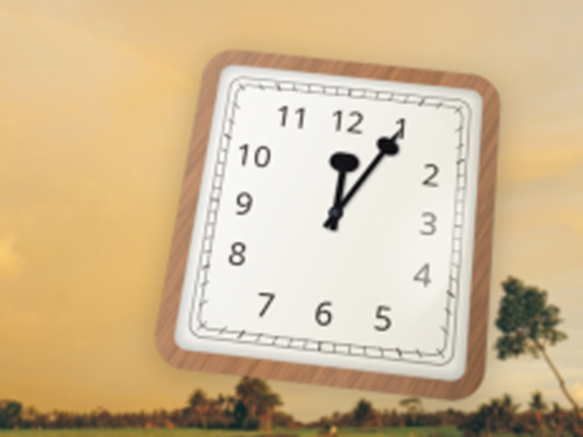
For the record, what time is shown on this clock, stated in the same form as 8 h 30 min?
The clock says 12 h 05 min
